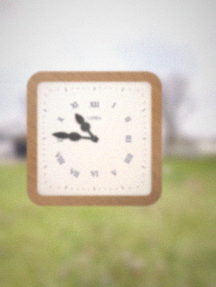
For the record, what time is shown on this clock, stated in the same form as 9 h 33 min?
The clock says 10 h 46 min
